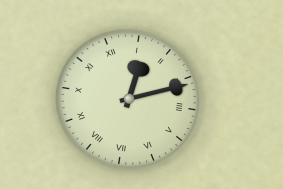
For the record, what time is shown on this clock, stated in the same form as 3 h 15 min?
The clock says 1 h 16 min
